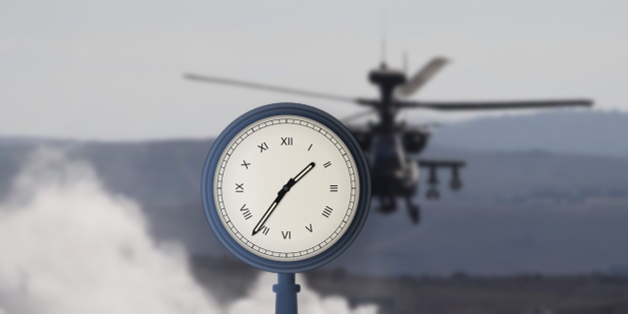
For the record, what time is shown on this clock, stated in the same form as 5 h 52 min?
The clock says 1 h 36 min
